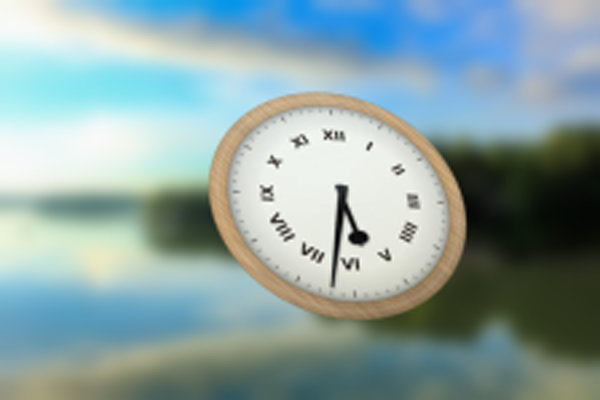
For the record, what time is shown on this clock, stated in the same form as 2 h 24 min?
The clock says 5 h 32 min
